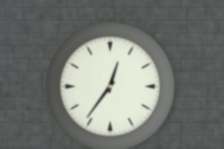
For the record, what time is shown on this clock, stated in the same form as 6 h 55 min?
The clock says 12 h 36 min
